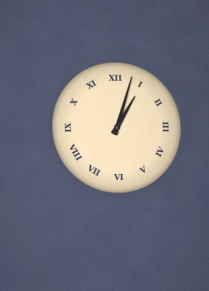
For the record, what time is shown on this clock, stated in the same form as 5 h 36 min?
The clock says 1 h 03 min
